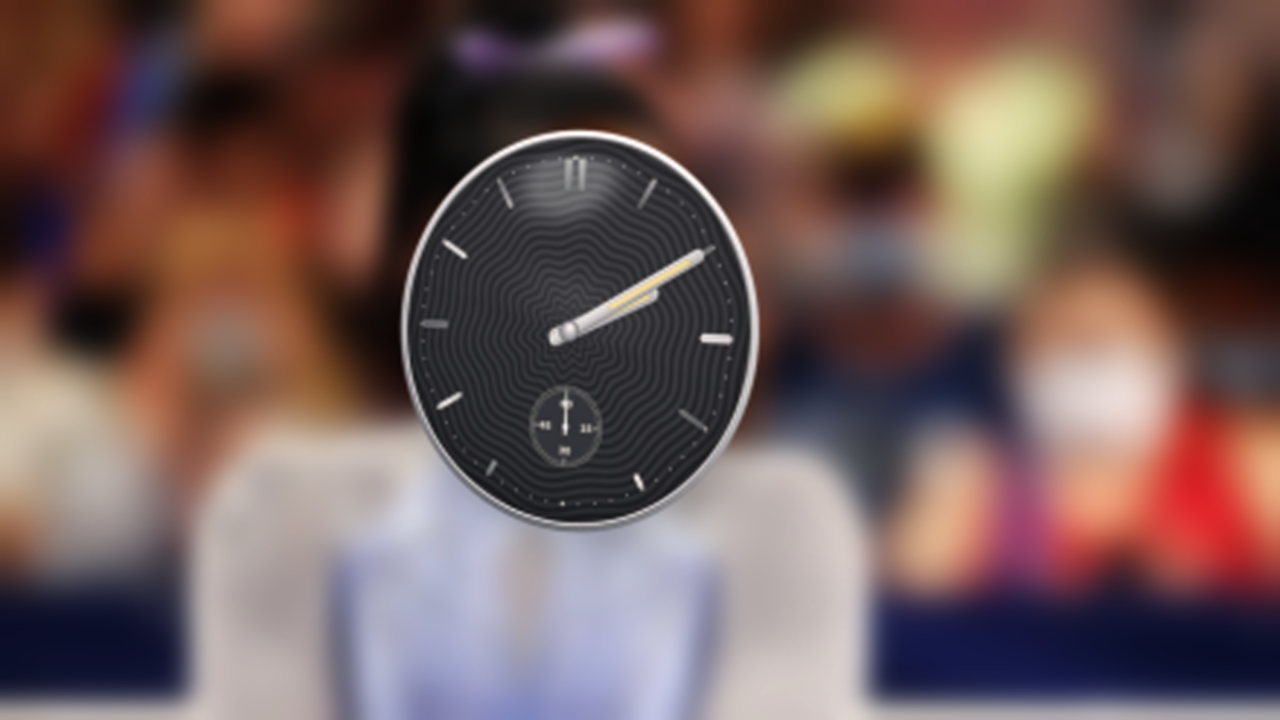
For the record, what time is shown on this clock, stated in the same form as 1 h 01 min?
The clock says 2 h 10 min
